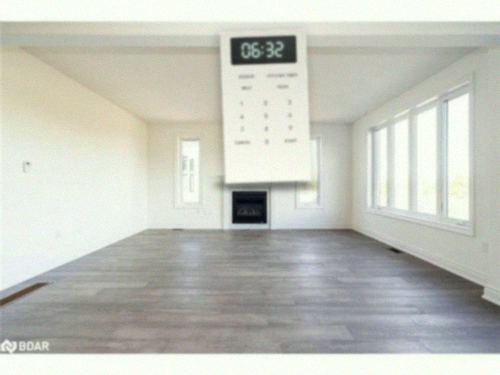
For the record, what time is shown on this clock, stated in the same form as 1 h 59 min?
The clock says 6 h 32 min
